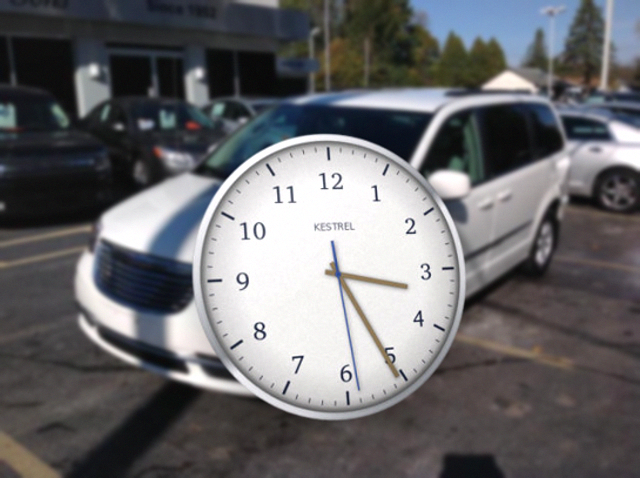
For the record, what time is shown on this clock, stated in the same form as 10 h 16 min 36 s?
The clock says 3 h 25 min 29 s
